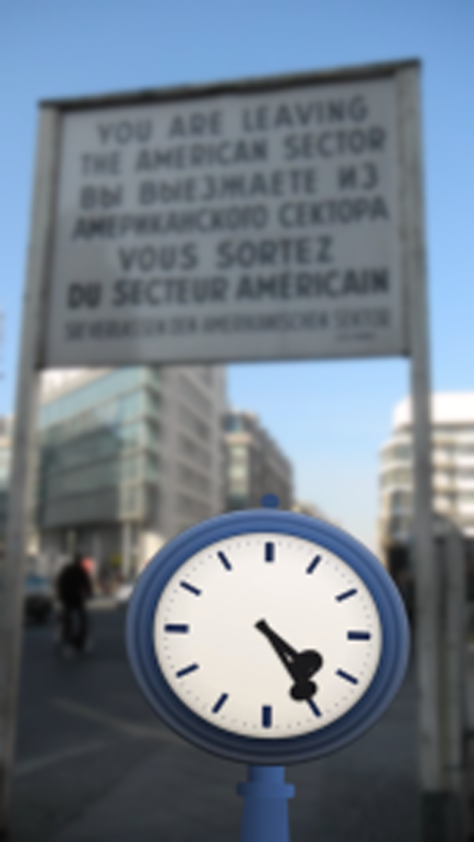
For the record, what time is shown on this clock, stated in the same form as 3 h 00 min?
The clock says 4 h 25 min
